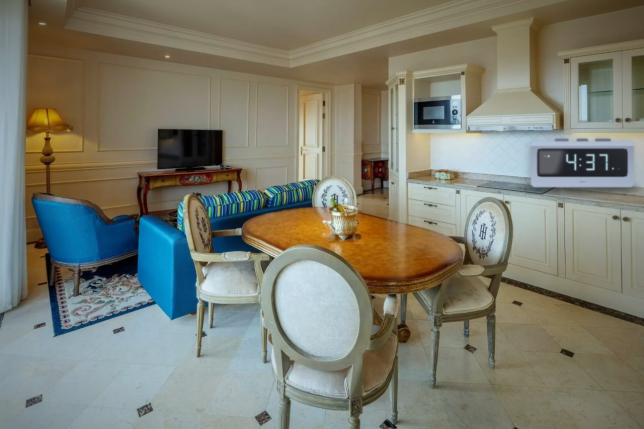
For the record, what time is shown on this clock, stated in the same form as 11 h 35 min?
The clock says 4 h 37 min
